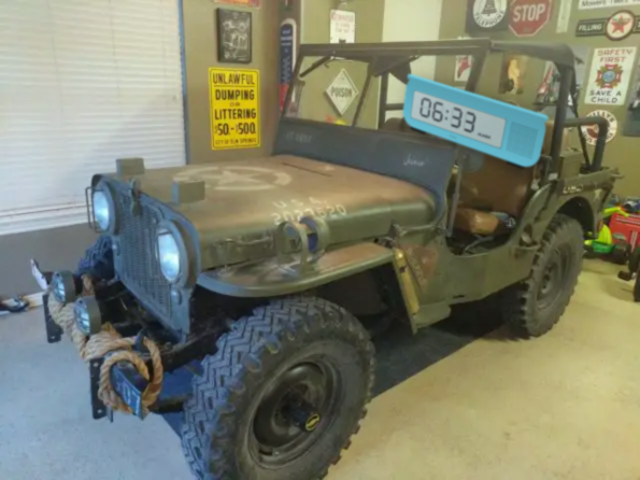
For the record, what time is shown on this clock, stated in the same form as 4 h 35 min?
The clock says 6 h 33 min
